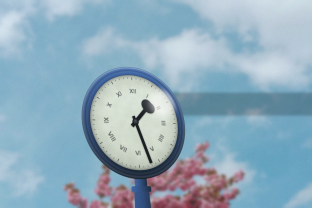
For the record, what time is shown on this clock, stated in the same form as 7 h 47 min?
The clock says 1 h 27 min
